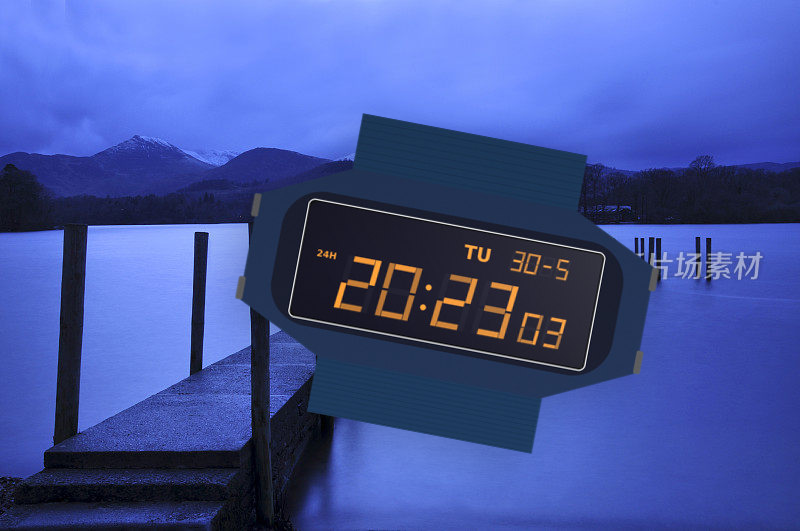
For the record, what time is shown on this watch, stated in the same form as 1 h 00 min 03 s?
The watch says 20 h 23 min 03 s
